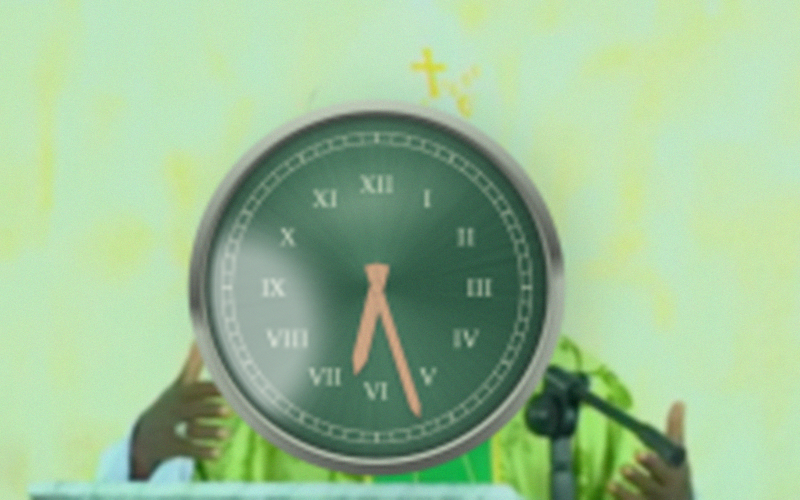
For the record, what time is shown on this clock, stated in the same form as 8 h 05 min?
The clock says 6 h 27 min
